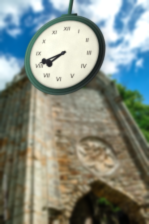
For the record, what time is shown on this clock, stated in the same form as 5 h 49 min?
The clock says 7 h 41 min
